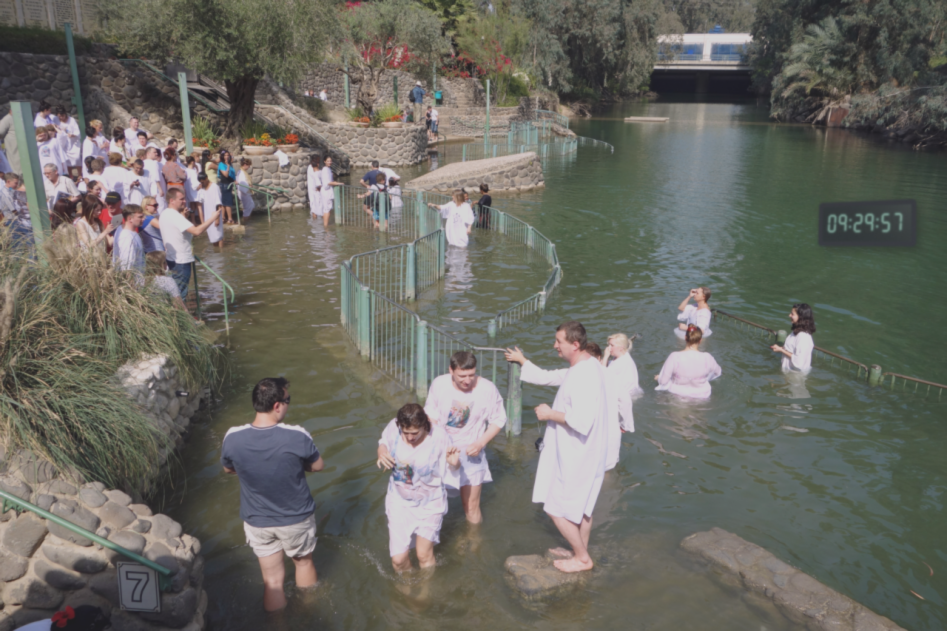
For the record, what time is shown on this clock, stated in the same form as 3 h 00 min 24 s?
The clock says 9 h 29 min 57 s
